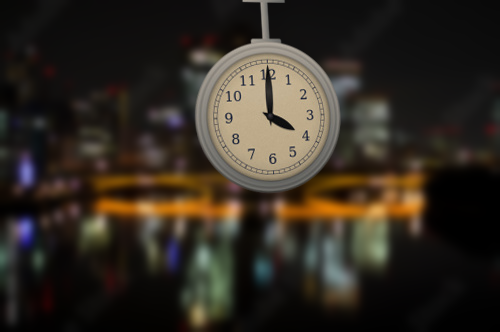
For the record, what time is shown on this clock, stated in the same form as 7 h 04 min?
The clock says 4 h 00 min
